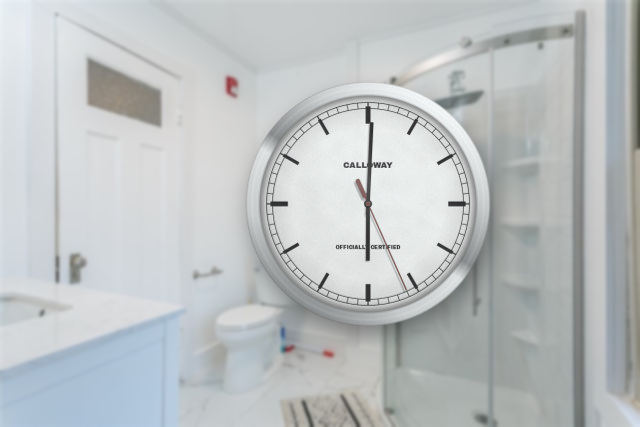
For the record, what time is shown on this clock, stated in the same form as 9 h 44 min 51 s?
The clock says 6 h 00 min 26 s
